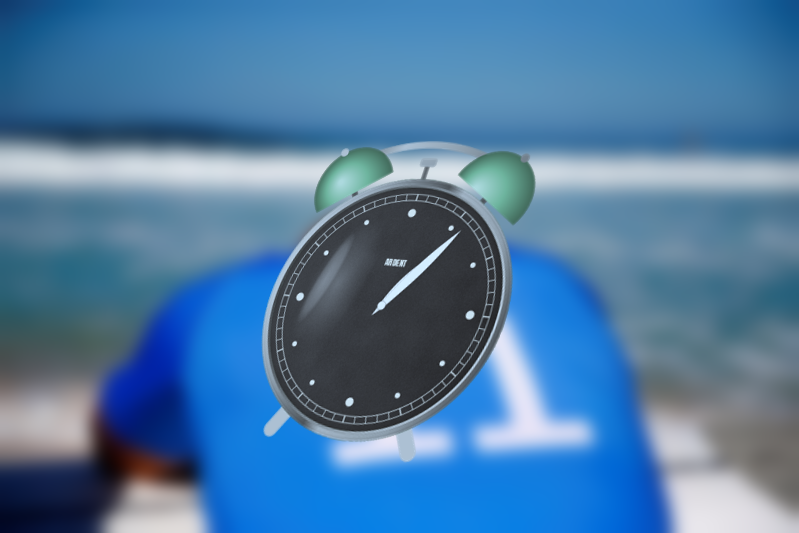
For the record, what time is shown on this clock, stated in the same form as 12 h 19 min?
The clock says 1 h 06 min
